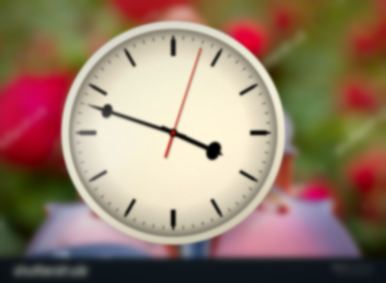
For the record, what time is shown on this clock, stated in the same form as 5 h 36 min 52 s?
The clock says 3 h 48 min 03 s
